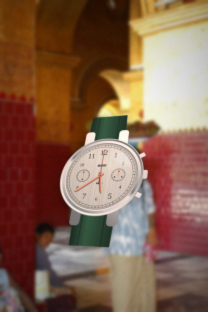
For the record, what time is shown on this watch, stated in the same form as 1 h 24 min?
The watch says 5 h 39 min
